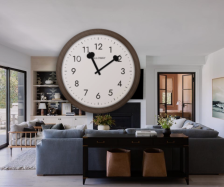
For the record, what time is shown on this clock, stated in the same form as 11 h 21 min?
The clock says 11 h 09 min
